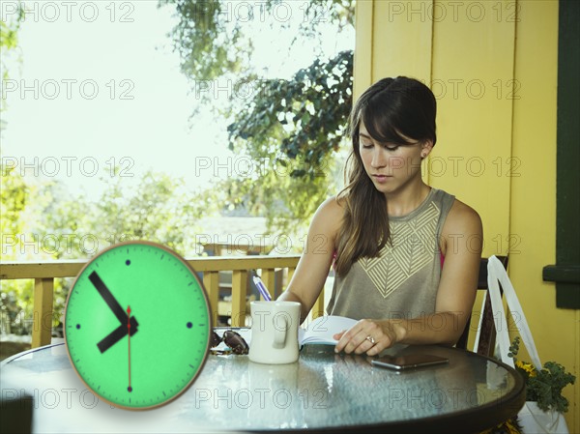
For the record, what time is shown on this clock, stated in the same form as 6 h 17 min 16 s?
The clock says 7 h 53 min 30 s
